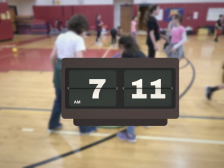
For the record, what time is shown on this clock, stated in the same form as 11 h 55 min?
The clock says 7 h 11 min
